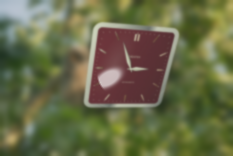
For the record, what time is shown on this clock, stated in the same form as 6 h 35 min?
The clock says 2 h 56 min
